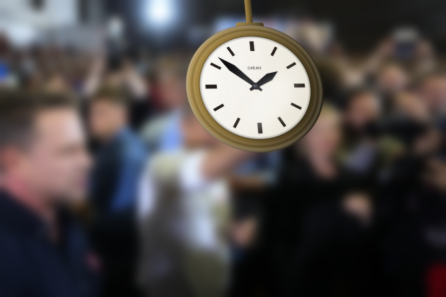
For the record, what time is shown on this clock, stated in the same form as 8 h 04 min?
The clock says 1 h 52 min
